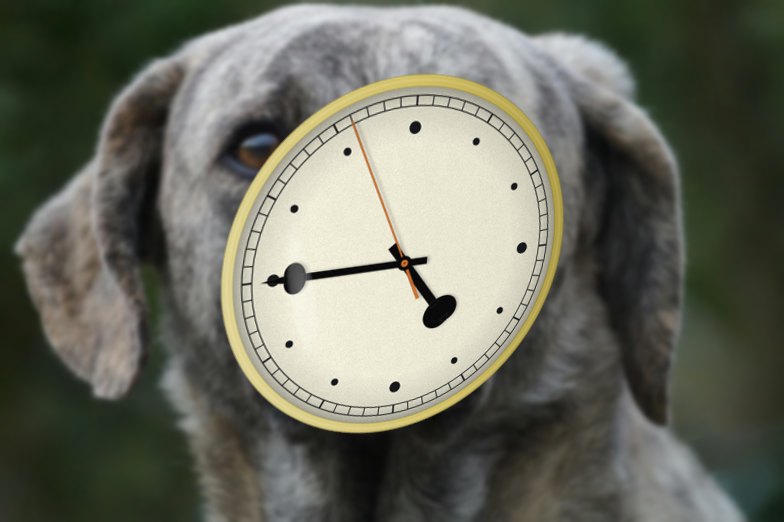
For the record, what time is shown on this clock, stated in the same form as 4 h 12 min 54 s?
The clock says 4 h 44 min 56 s
